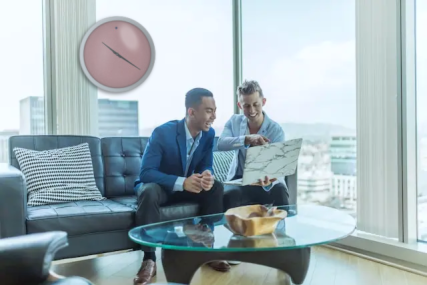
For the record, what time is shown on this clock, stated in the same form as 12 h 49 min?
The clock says 10 h 21 min
